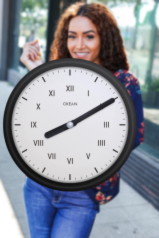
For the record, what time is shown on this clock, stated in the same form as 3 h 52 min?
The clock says 8 h 10 min
